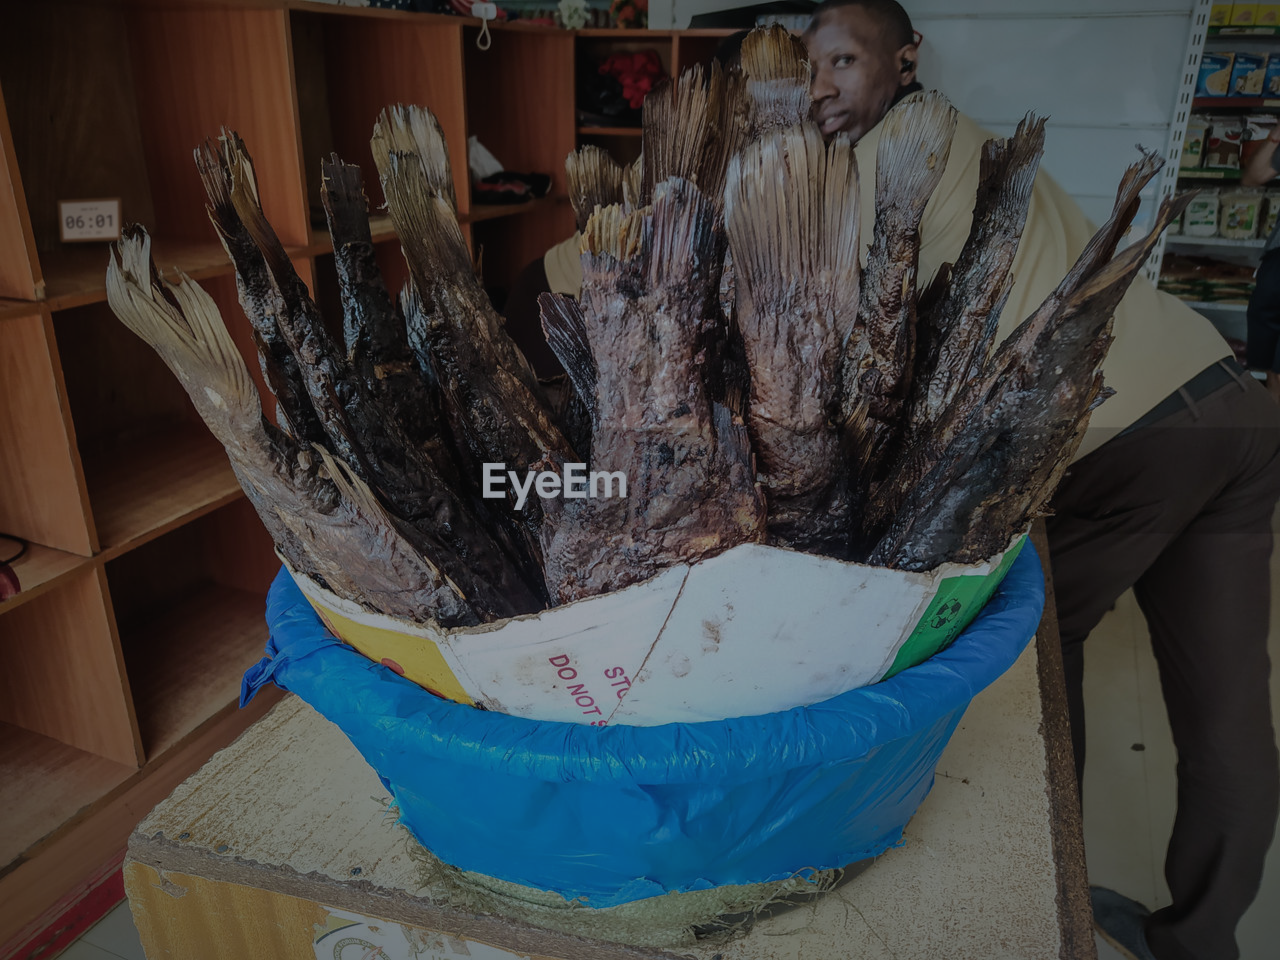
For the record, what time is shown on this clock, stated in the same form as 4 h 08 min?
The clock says 6 h 01 min
